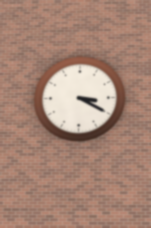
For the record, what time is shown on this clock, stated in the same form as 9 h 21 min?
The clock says 3 h 20 min
